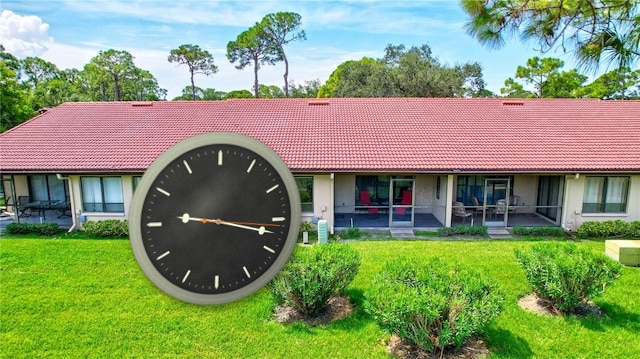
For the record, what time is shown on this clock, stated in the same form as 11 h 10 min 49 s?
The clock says 9 h 17 min 16 s
